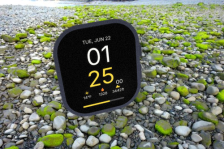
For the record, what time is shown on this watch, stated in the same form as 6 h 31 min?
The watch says 1 h 25 min
